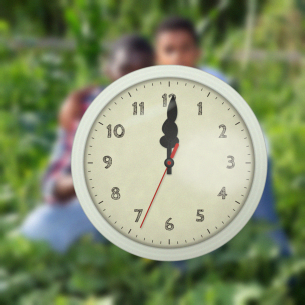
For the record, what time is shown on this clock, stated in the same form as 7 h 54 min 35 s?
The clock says 12 h 00 min 34 s
